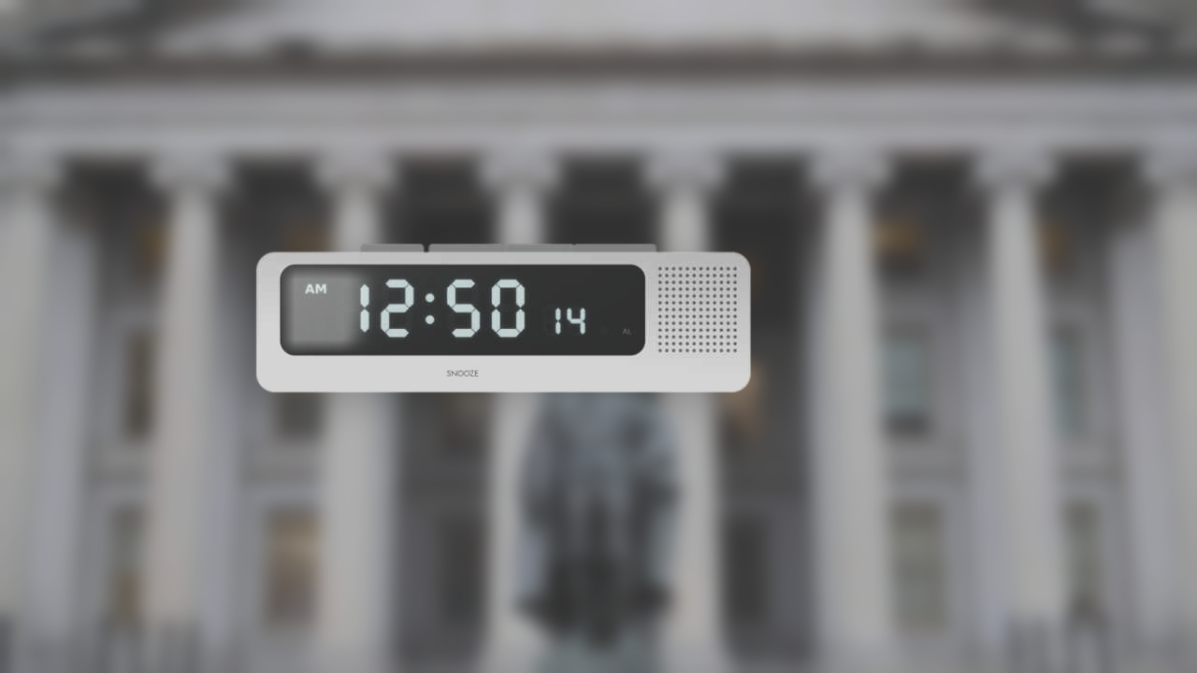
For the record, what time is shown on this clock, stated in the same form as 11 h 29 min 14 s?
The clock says 12 h 50 min 14 s
